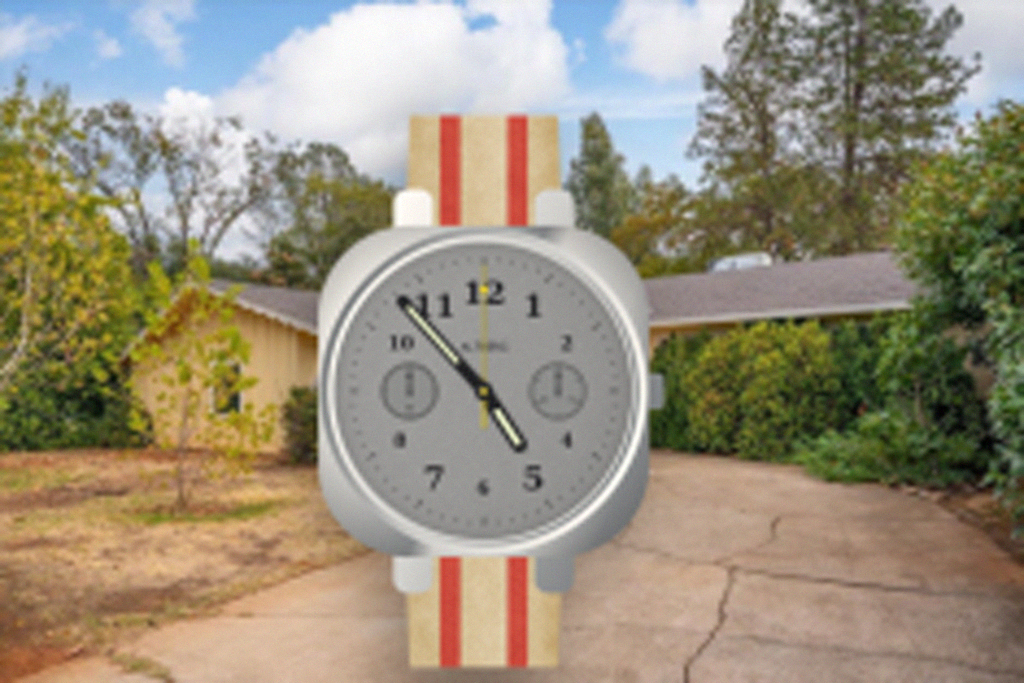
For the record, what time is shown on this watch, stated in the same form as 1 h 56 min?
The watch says 4 h 53 min
